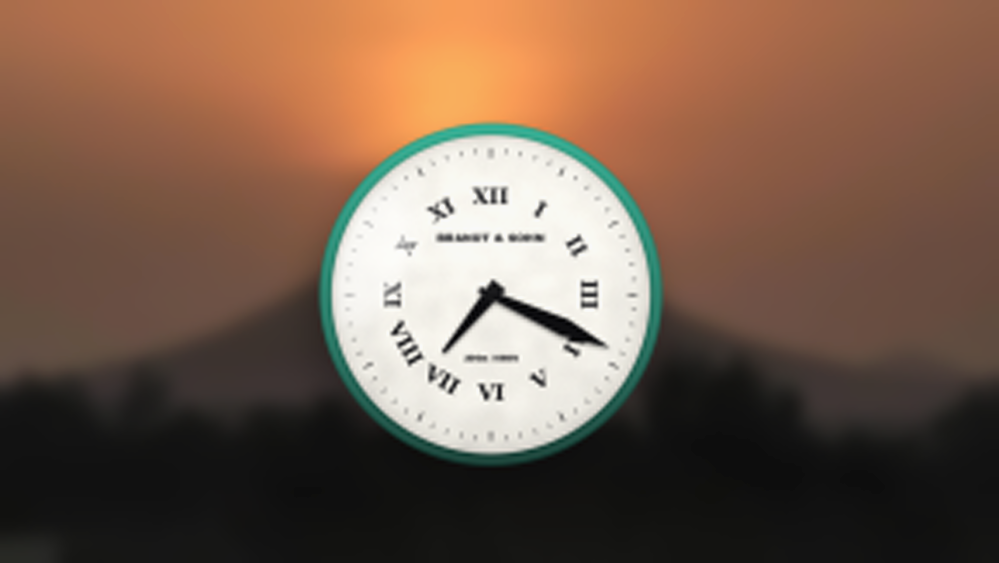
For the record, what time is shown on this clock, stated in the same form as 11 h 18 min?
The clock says 7 h 19 min
